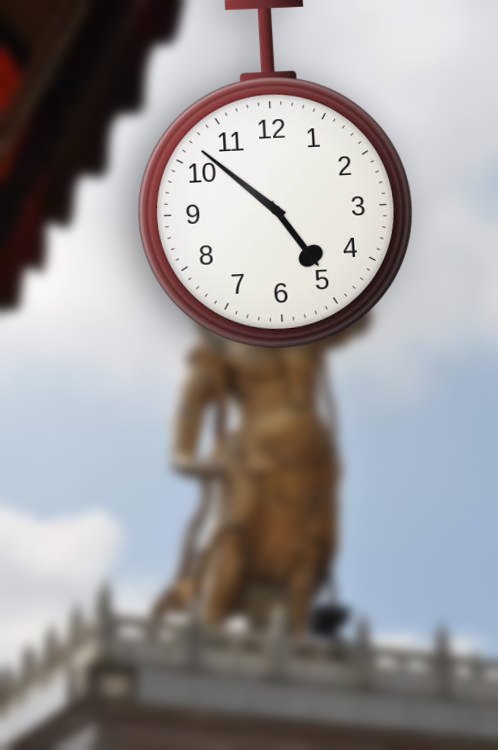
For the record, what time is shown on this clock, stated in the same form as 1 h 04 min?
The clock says 4 h 52 min
